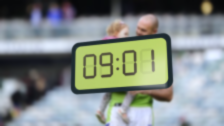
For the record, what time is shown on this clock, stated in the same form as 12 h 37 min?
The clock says 9 h 01 min
